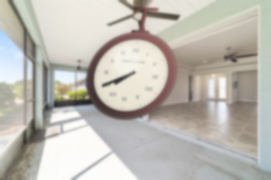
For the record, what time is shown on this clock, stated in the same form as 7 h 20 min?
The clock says 7 h 40 min
